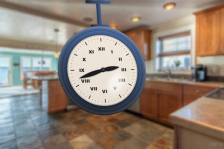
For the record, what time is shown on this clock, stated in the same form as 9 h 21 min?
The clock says 2 h 42 min
